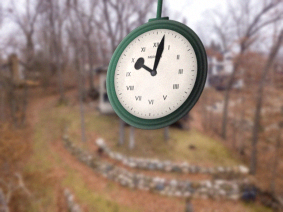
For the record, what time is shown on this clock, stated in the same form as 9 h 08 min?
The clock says 10 h 02 min
